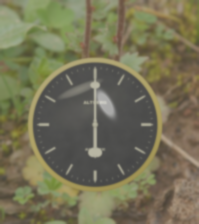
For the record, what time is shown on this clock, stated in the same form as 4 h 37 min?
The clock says 6 h 00 min
